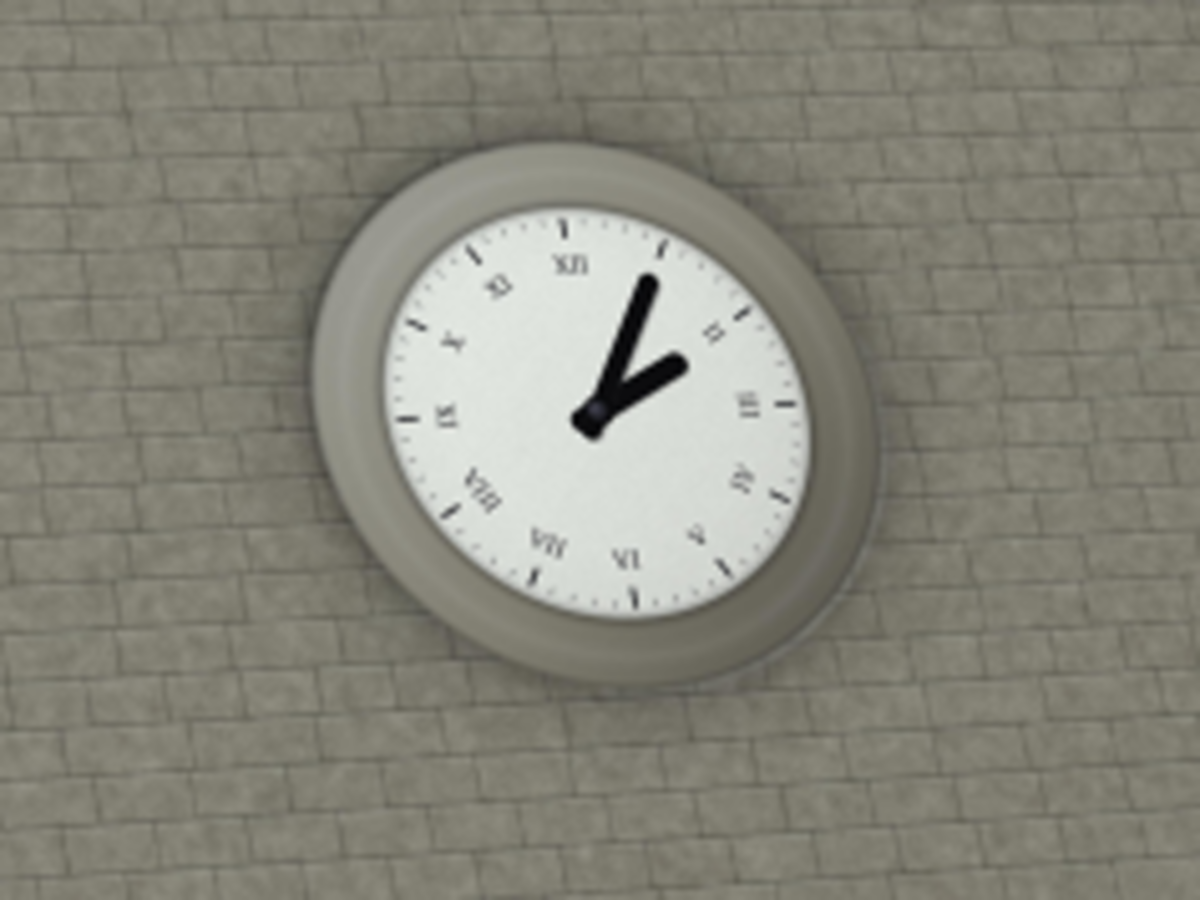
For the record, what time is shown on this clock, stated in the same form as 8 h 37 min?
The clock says 2 h 05 min
